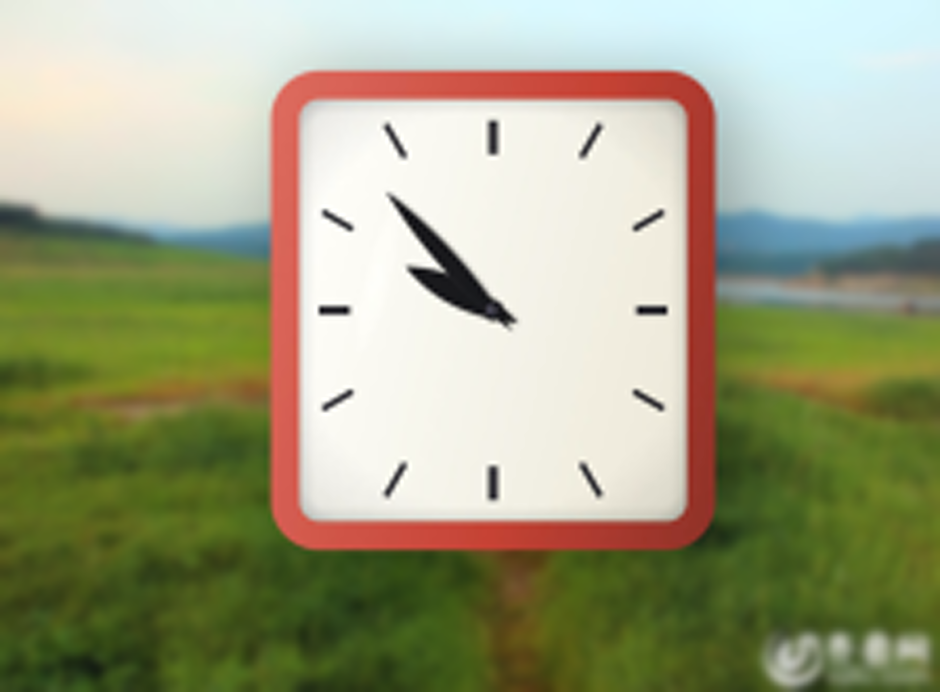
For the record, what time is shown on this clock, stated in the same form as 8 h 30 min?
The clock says 9 h 53 min
